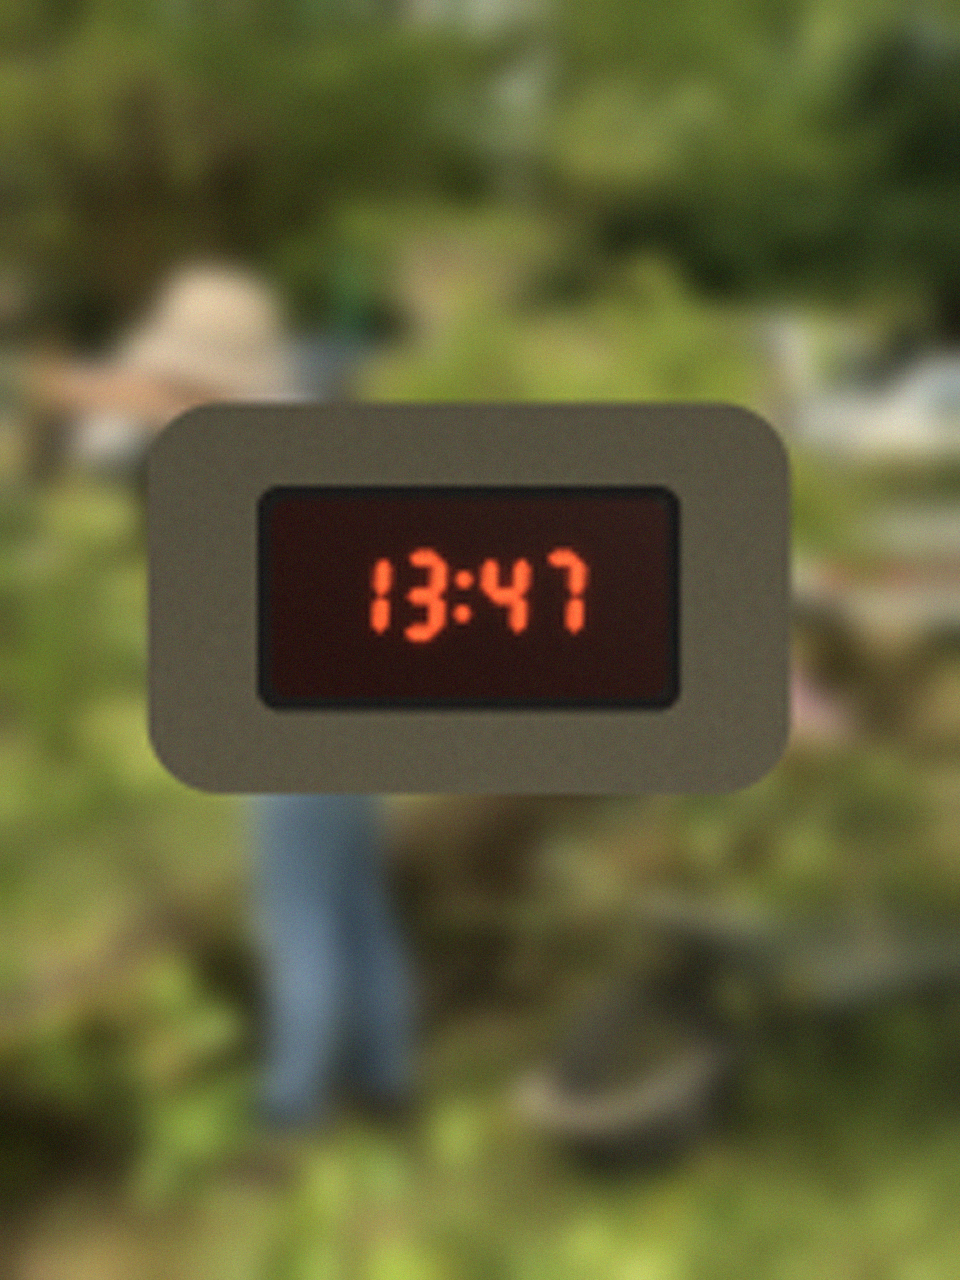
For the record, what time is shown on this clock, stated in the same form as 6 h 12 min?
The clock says 13 h 47 min
